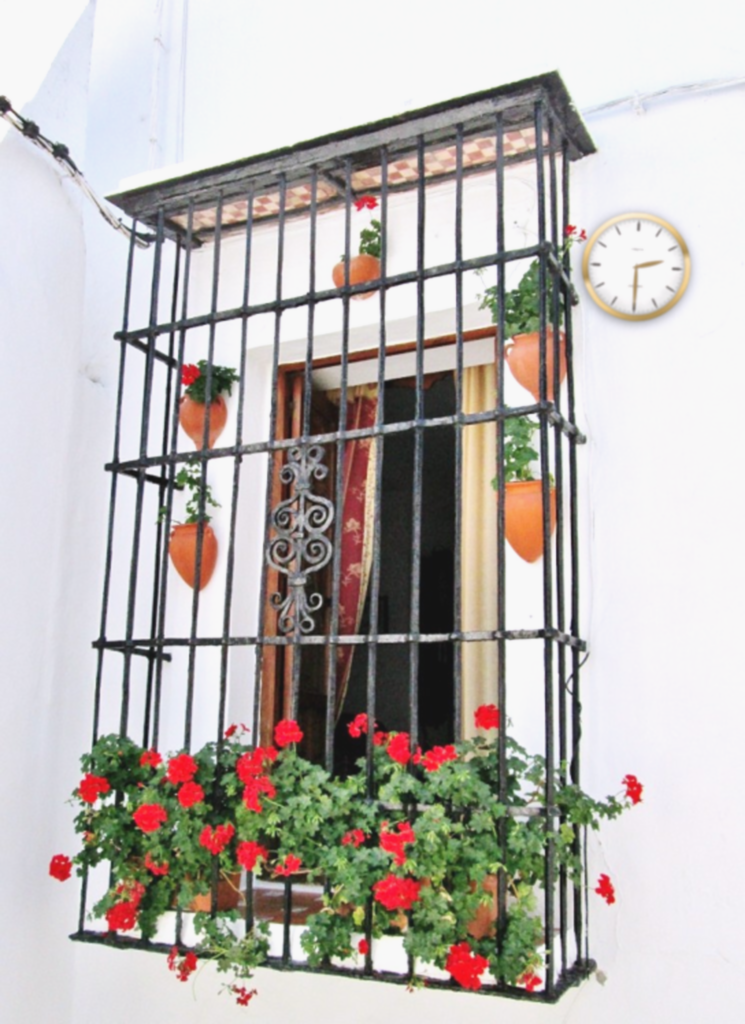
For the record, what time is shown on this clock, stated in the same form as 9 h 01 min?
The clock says 2 h 30 min
